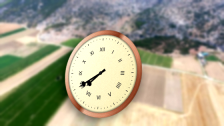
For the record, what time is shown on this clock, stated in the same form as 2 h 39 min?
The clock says 7 h 40 min
